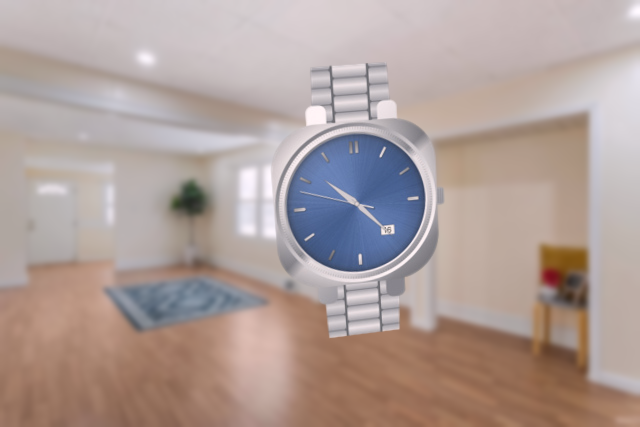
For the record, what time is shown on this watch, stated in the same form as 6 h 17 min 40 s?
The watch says 10 h 22 min 48 s
